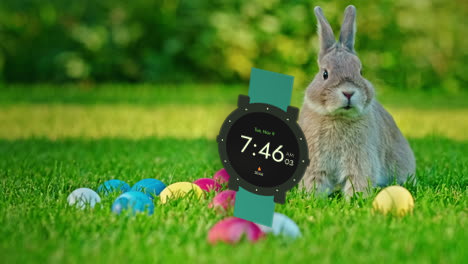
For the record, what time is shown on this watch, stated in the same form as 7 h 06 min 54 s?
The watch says 7 h 46 min 03 s
